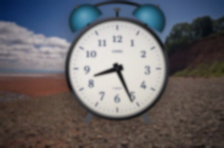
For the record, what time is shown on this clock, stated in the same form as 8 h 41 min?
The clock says 8 h 26 min
